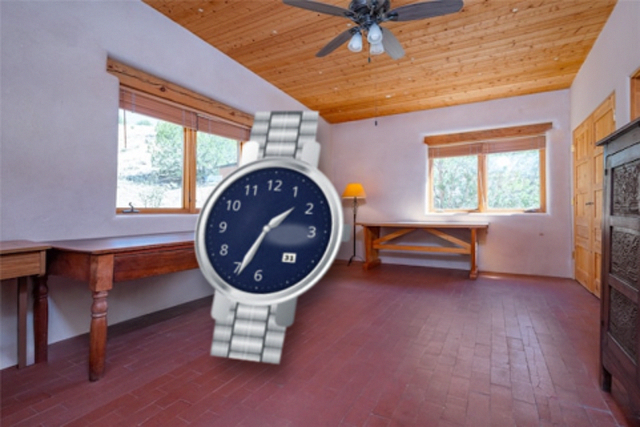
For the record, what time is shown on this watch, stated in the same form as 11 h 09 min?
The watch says 1 h 34 min
